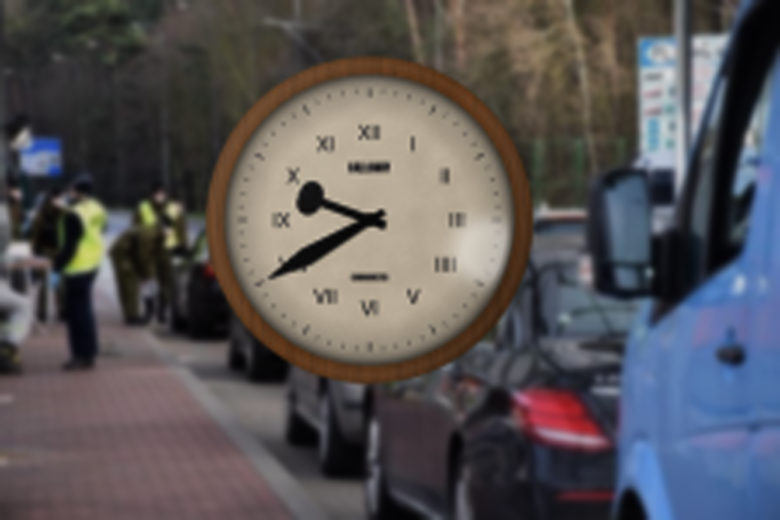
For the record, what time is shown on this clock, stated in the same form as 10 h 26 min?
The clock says 9 h 40 min
